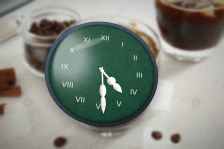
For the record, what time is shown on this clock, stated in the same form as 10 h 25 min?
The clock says 4 h 29 min
